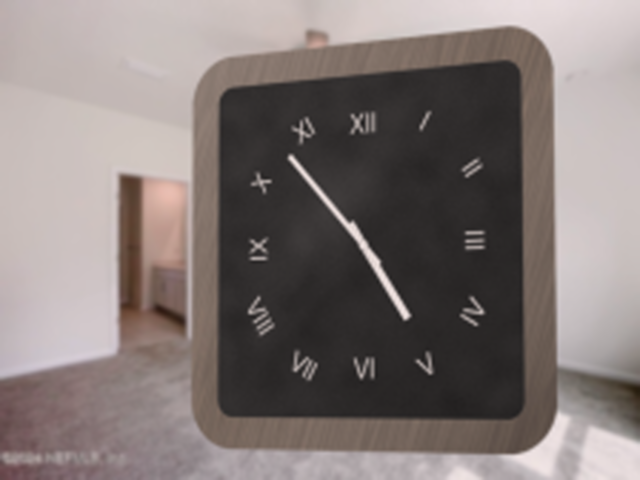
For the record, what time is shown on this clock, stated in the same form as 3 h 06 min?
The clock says 4 h 53 min
